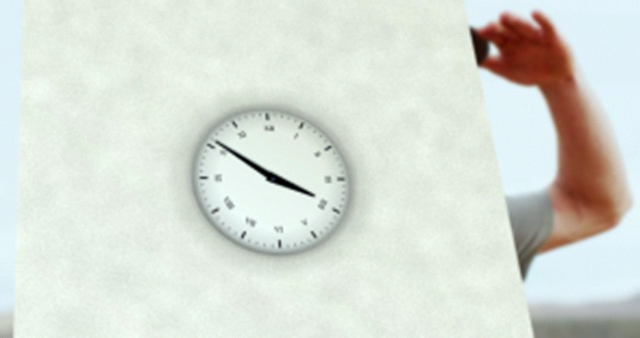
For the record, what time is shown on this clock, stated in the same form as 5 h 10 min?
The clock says 3 h 51 min
